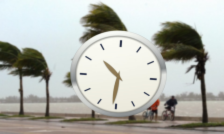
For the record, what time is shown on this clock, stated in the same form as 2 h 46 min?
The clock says 10 h 31 min
